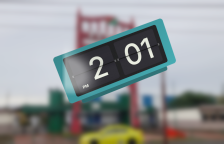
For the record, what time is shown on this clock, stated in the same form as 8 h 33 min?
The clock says 2 h 01 min
